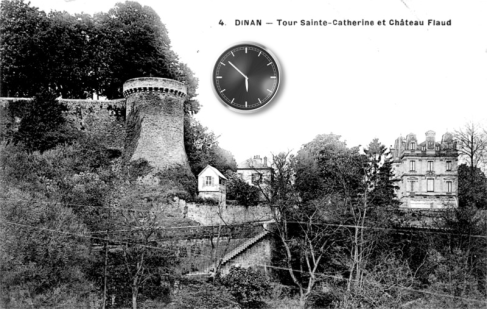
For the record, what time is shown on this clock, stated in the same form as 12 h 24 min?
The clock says 5 h 52 min
